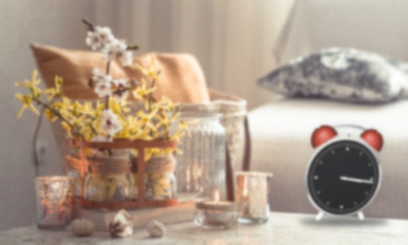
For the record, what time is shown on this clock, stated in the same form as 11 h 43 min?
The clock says 3 h 16 min
